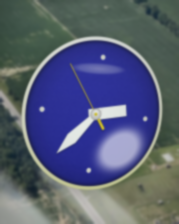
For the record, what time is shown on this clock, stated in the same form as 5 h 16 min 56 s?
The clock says 2 h 36 min 54 s
